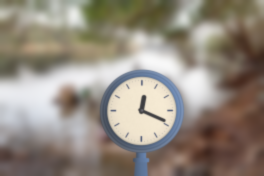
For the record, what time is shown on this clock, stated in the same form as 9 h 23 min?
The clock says 12 h 19 min
